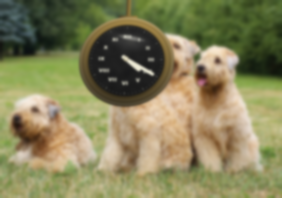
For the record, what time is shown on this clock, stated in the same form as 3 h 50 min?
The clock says 4 h 20 min
